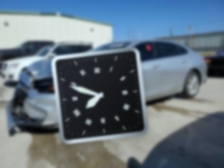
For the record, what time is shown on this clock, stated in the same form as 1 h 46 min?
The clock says 7 h 49 min
